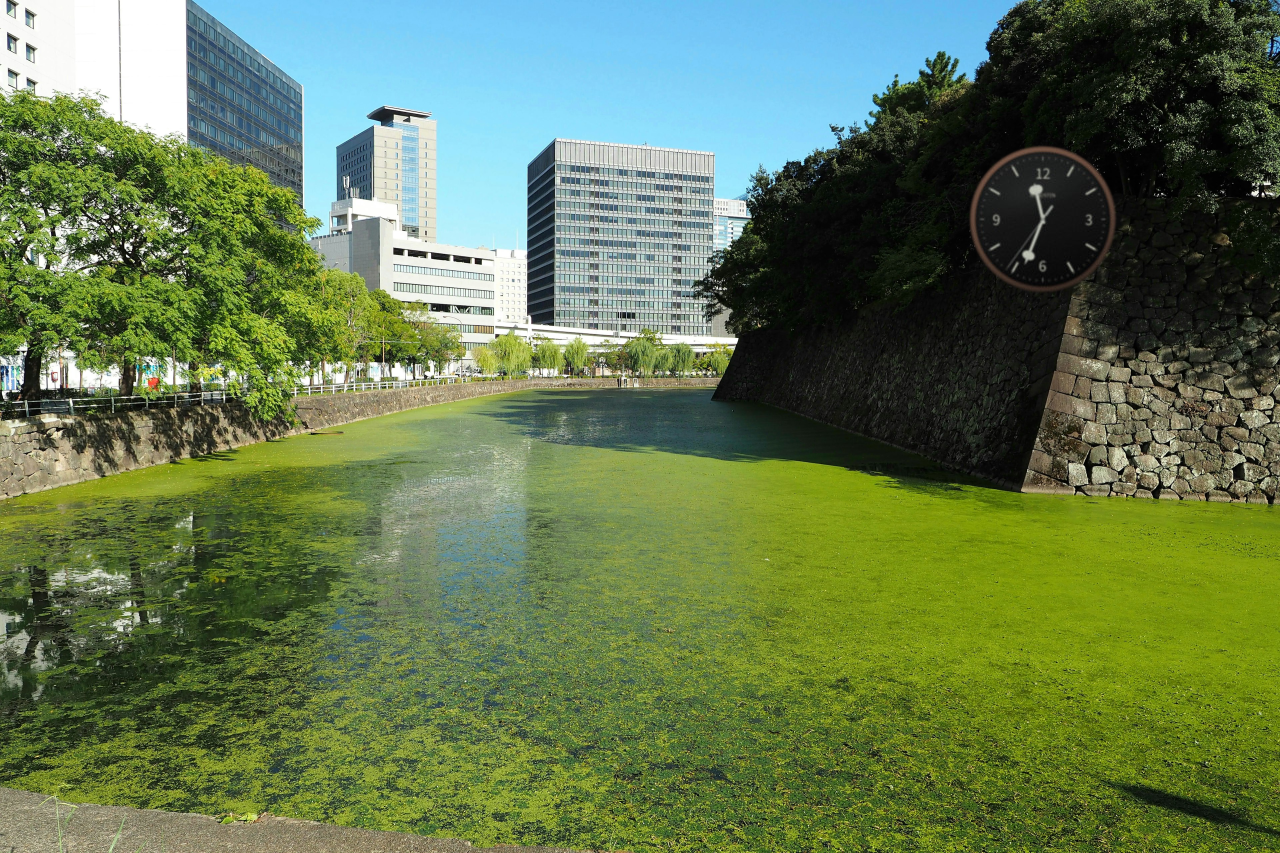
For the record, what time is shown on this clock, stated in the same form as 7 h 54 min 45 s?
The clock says 11 h 33 min 36 s
